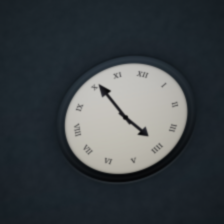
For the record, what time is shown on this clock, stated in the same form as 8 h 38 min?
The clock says 3 h 51 min
